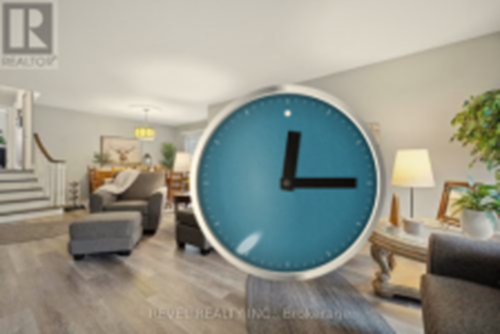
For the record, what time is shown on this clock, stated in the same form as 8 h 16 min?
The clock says 12 h 15 min
